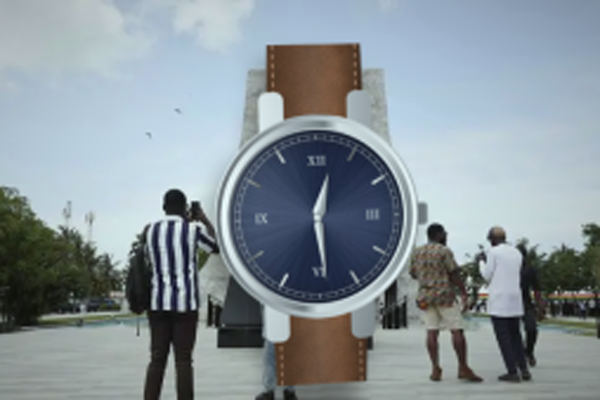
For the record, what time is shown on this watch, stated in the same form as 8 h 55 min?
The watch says 12 h 29 min
